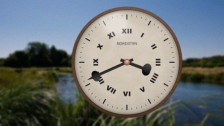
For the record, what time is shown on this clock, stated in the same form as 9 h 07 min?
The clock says 3 h 41 min
